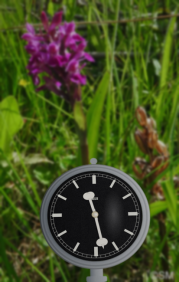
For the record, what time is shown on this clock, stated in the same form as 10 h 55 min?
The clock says 11 h 28 min
